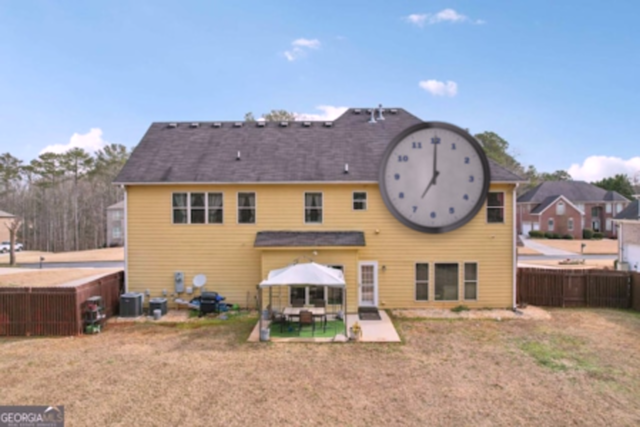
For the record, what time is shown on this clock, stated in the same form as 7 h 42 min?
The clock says 7 h 00 min
